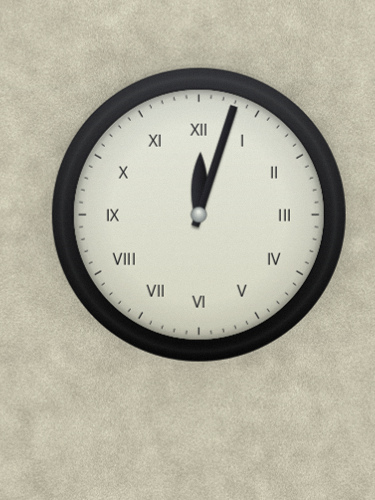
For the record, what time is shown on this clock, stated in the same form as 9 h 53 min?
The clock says 12 h 03 min
